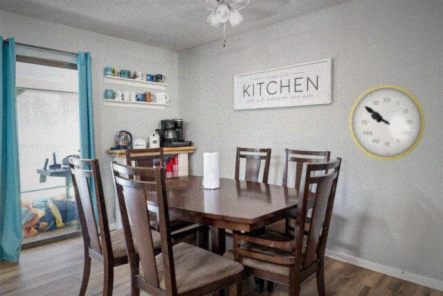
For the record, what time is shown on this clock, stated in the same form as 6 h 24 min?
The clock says 9 h 51 min
